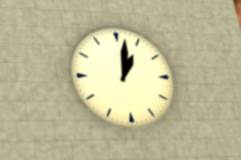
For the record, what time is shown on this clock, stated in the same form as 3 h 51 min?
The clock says 1 h 02 min
